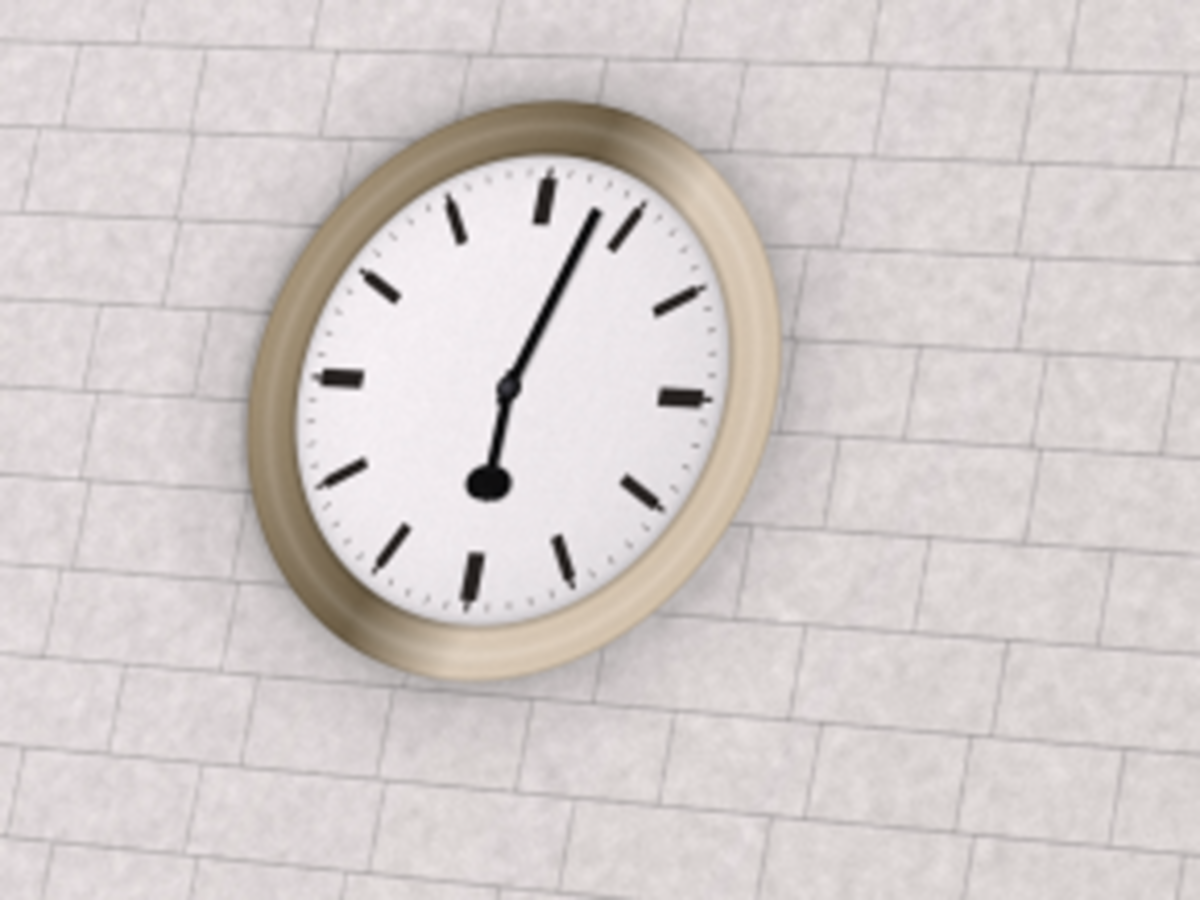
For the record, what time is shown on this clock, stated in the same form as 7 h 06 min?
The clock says 6 h 03 min
